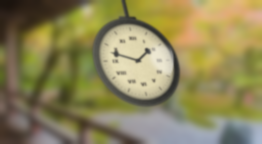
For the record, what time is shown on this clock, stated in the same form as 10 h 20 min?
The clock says 1 h 48 min
